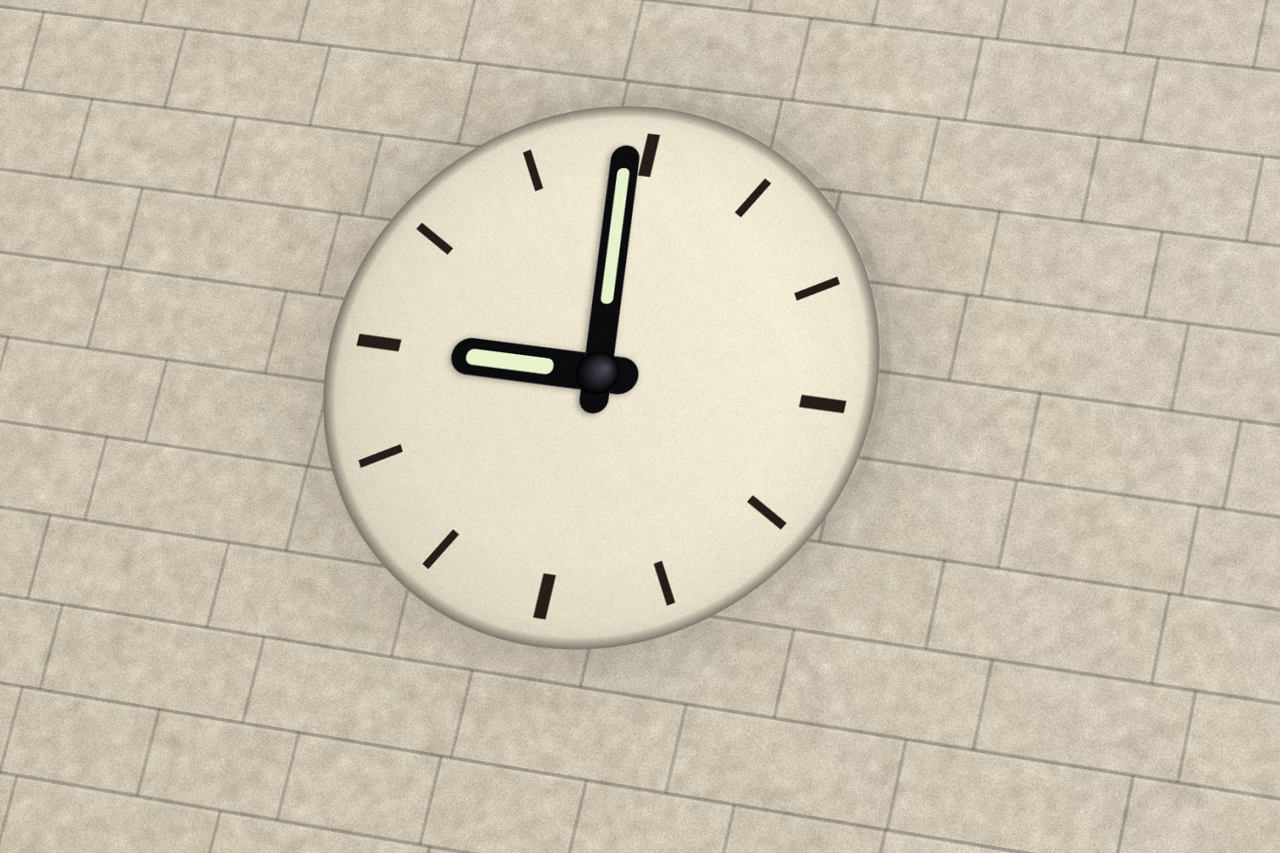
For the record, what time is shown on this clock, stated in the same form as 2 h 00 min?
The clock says 8 h 59 min
